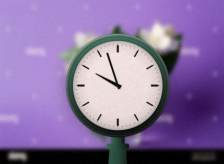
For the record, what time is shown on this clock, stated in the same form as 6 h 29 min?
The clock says 9 h 57 min
